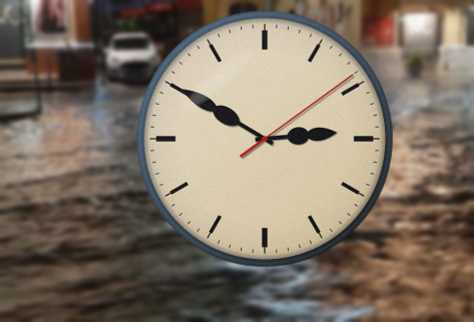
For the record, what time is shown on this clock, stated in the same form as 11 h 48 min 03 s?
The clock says 2 h 50 min 09 s
